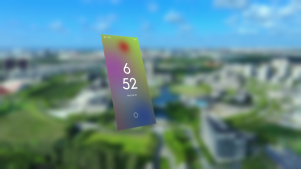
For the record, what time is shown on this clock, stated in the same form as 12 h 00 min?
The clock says 6 h 52 min
